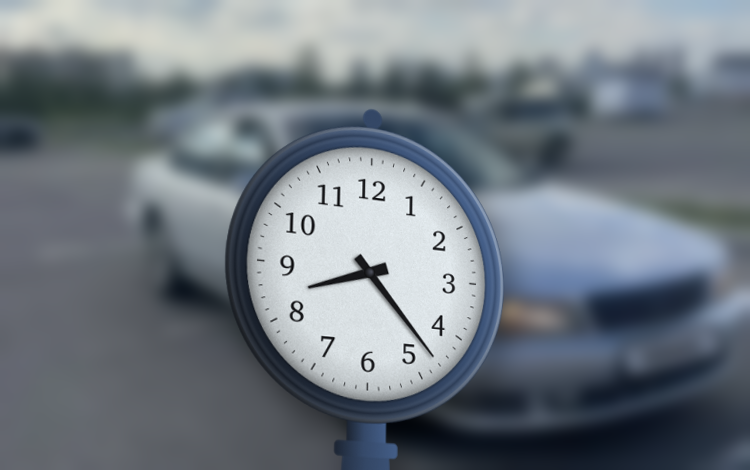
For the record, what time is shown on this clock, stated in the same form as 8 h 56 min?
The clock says 8 h 23 min
